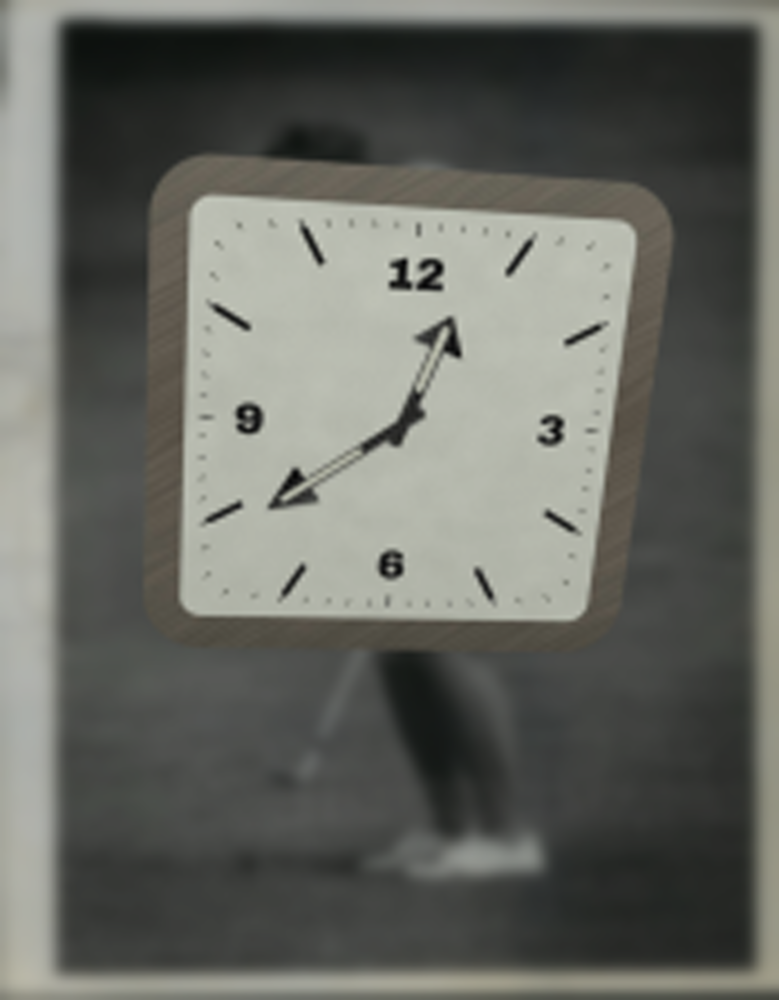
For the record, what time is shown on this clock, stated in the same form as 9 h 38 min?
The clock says 12 h 39 min
